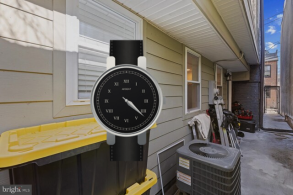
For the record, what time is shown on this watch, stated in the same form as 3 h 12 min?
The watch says 4 h 22 min
